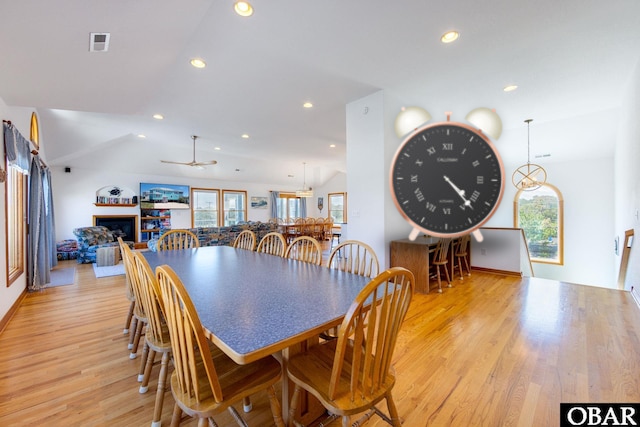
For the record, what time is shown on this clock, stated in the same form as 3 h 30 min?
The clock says 4 h 23 min
